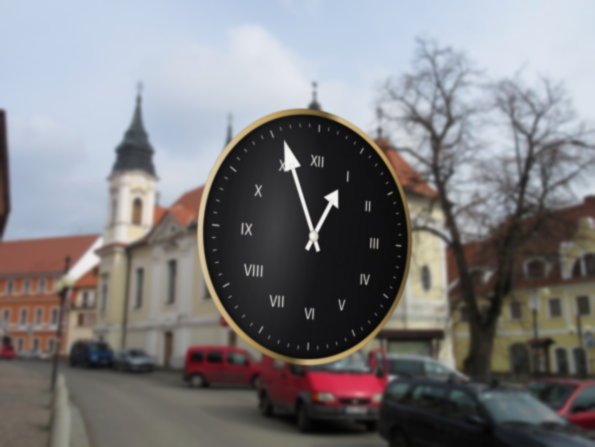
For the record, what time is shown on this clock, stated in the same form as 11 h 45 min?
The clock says 12 h 56 min
